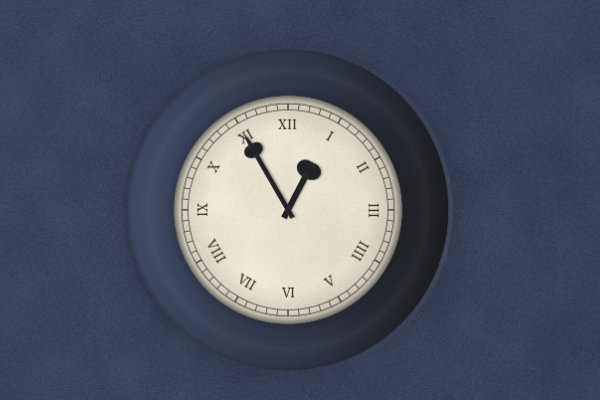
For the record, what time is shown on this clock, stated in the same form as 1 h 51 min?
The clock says 12 h 55 min
